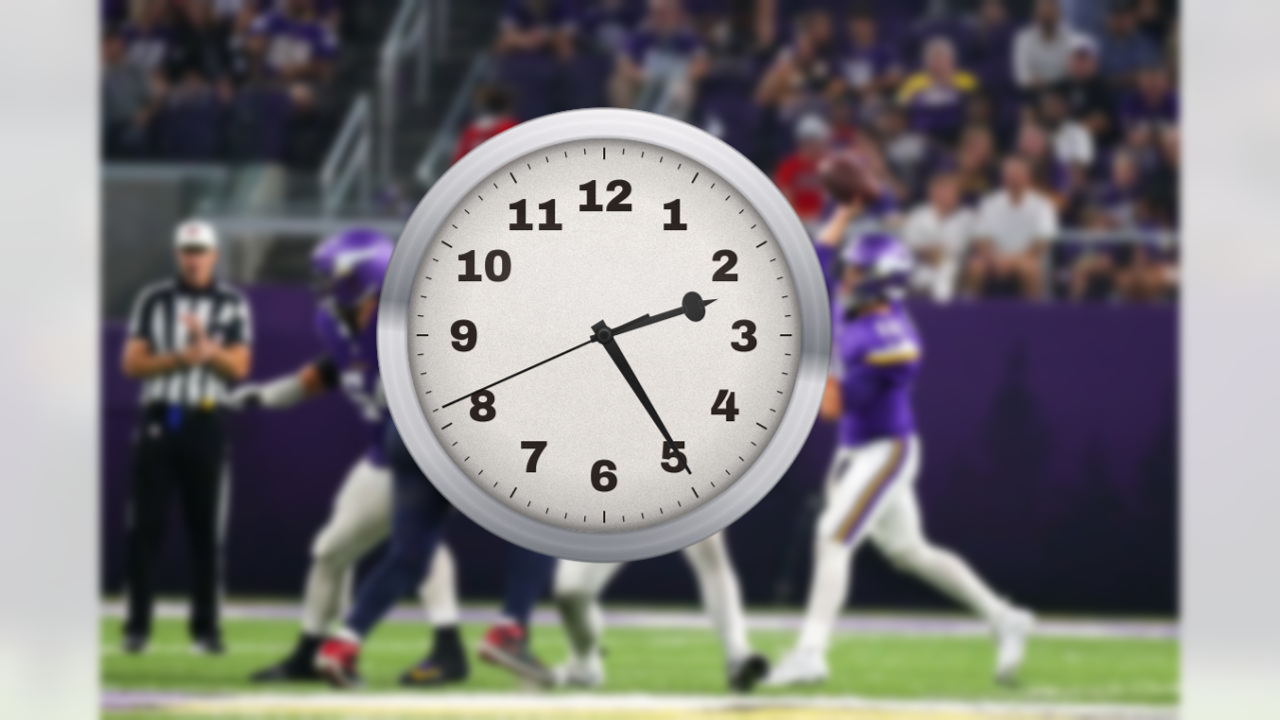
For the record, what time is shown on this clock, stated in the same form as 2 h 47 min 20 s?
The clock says 2 h 24 min 41 s
